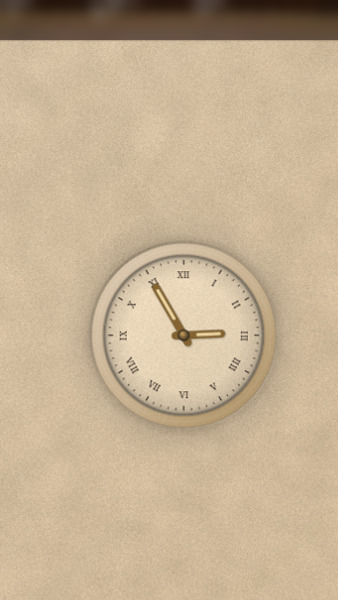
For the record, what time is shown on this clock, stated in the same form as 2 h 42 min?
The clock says 2 h 55 min
